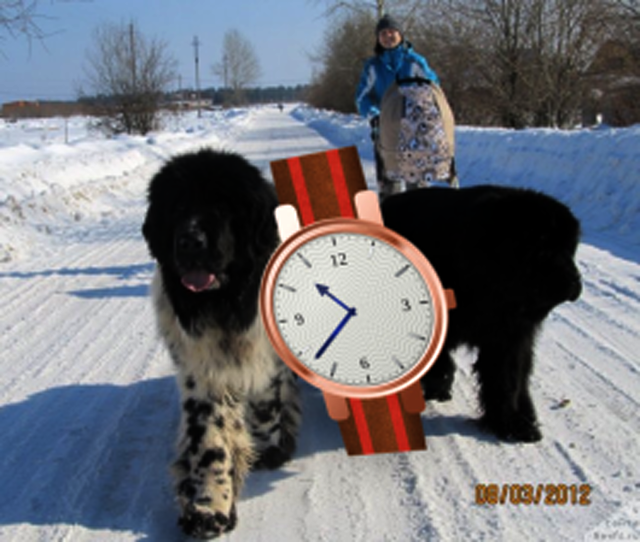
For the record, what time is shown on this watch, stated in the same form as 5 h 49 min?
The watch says 10 h 38 min
